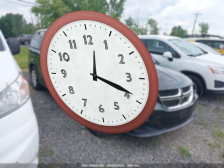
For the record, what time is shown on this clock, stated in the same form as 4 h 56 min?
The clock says 12 h 19 min
